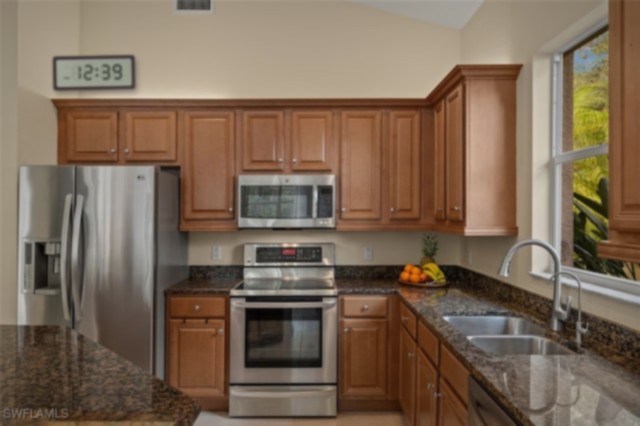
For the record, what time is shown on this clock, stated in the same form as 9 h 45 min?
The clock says 12 h 39 min
